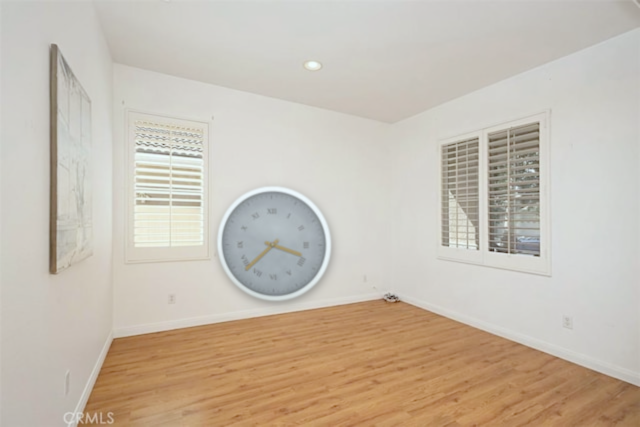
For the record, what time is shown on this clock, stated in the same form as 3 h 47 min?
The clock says 3 h 38 min
